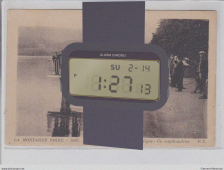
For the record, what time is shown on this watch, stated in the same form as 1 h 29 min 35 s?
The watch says 1 h 27 min 13 s
